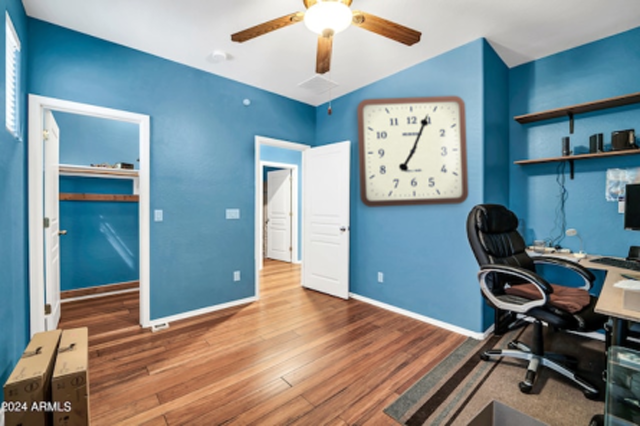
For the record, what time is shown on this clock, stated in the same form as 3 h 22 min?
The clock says 7 h 04 min
